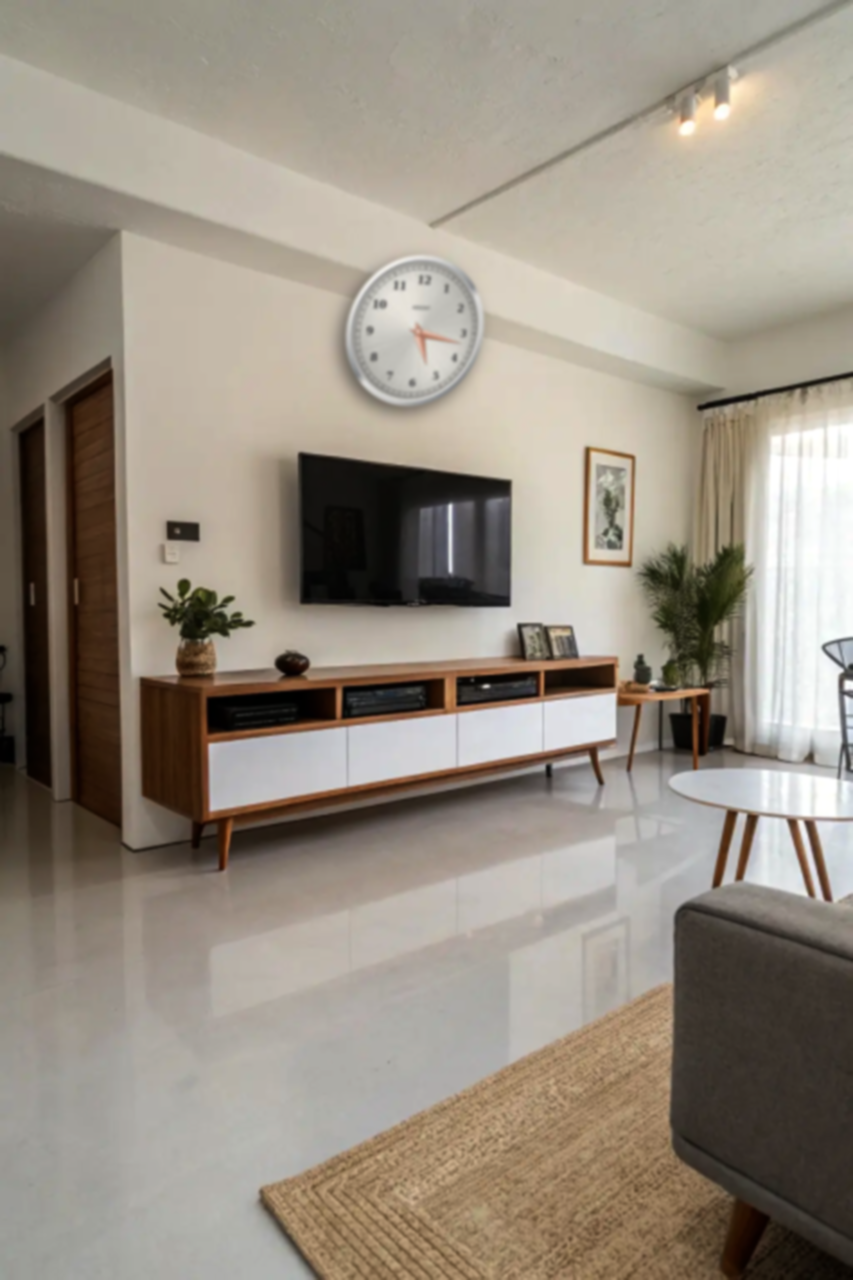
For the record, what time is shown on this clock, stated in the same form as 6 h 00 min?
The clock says 5 h 17 min
